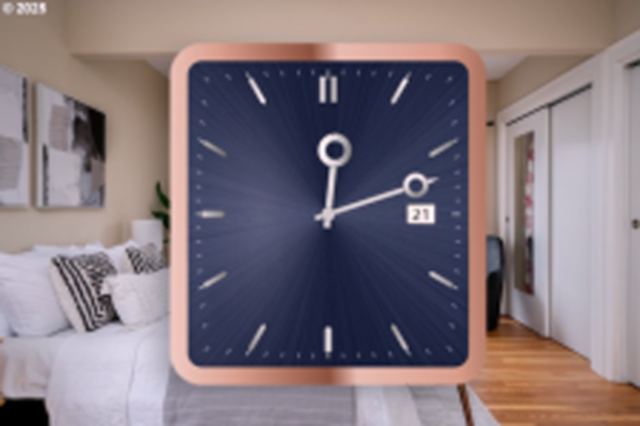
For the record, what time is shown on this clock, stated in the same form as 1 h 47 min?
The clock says 12 h 12 min
